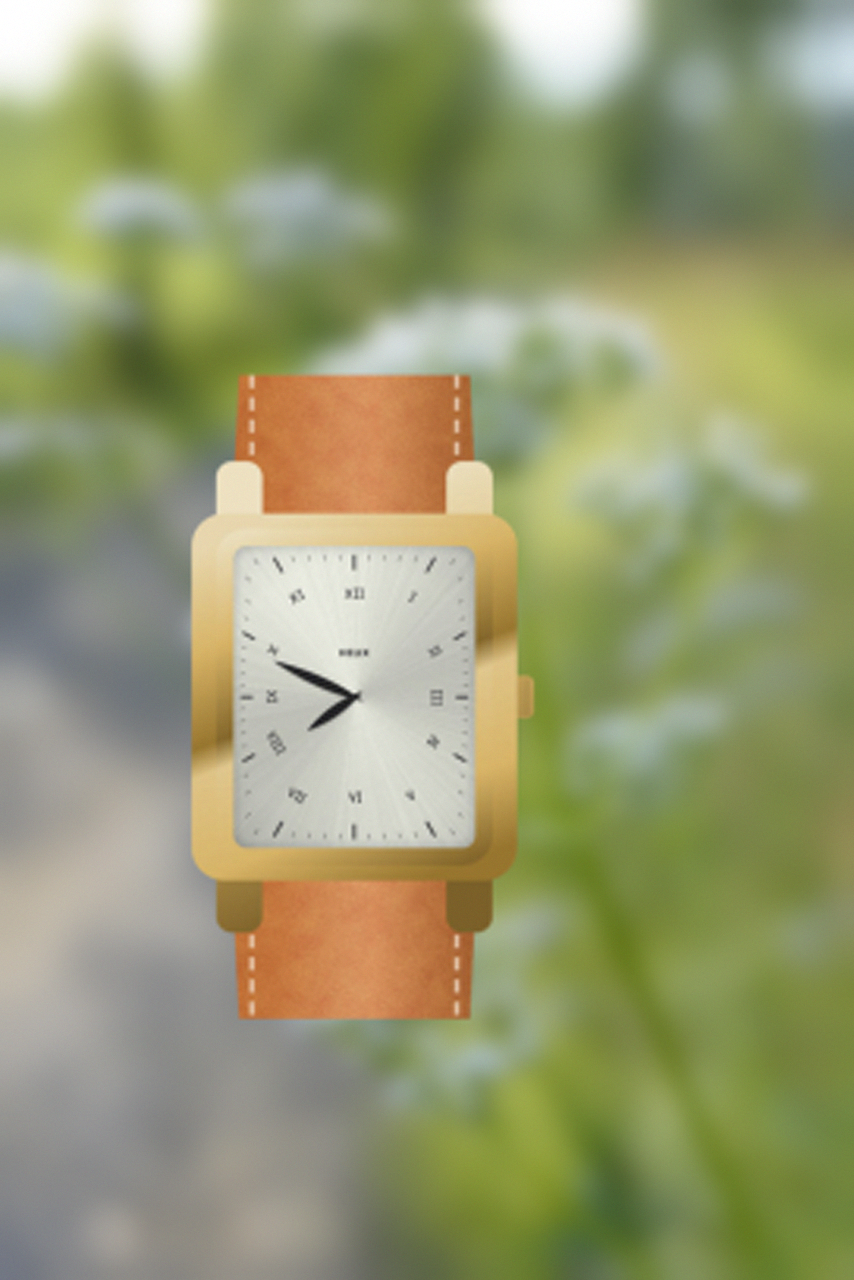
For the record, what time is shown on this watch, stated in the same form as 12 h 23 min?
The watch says 7 h 49 min
